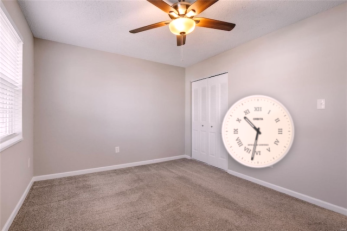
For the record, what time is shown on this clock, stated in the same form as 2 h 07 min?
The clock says 10 h 32 min
